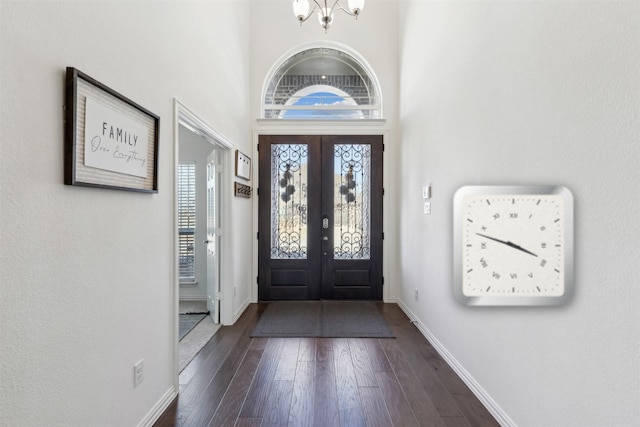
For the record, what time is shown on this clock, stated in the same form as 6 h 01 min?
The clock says 3 h 48 min
